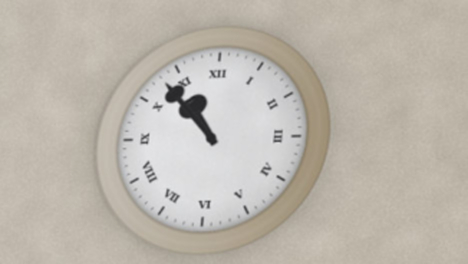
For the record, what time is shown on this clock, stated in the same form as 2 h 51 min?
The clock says 10 h 53 min
